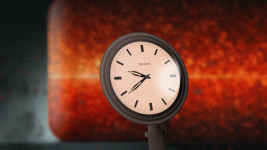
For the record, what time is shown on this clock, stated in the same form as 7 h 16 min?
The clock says 9 h 39 min
